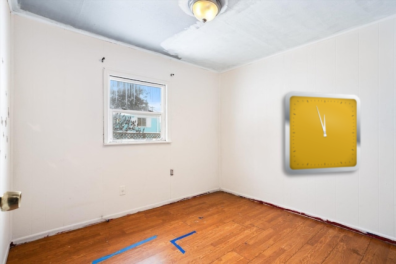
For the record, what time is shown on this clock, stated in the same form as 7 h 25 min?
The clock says 11 h 57 min
